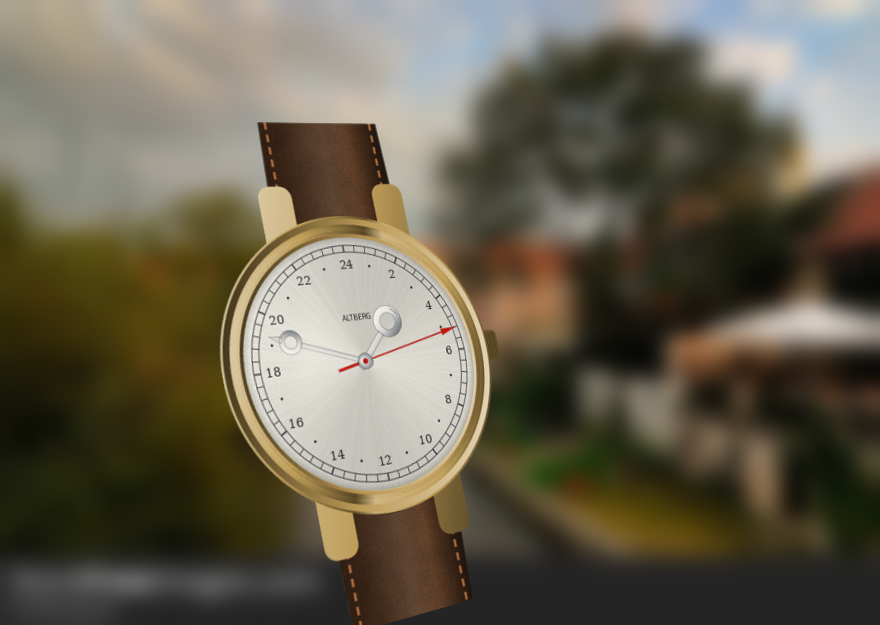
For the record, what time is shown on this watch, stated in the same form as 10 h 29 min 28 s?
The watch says 2 h 48 min 13 s
